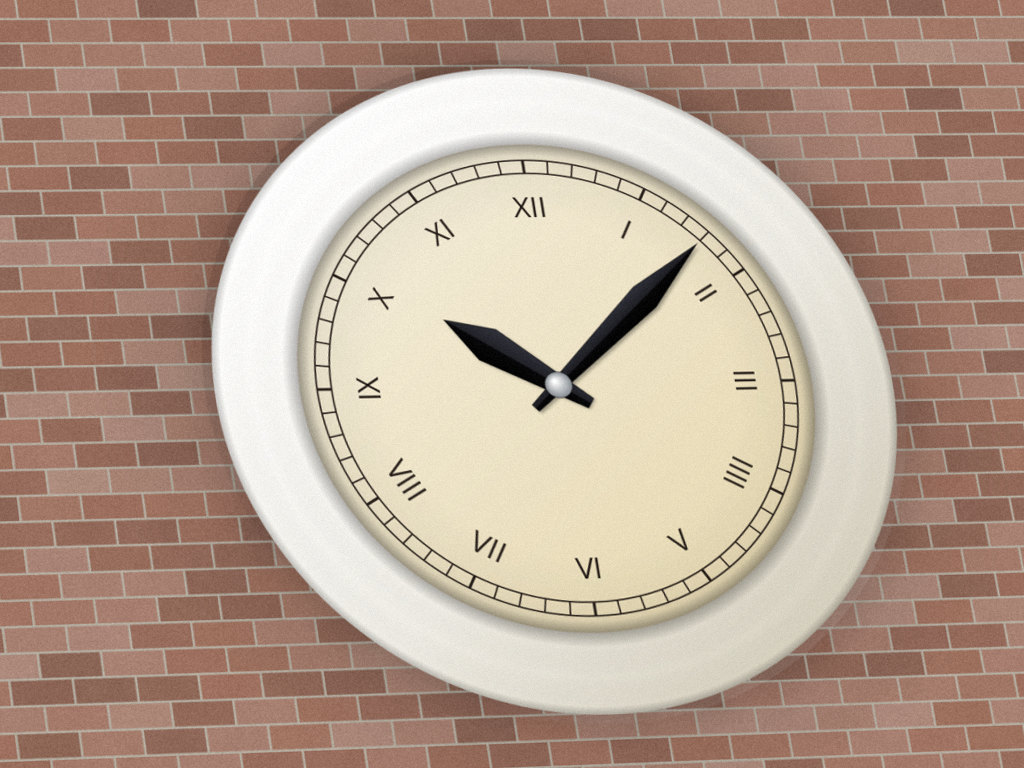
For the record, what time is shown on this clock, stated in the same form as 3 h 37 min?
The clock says 10 h 08 min
